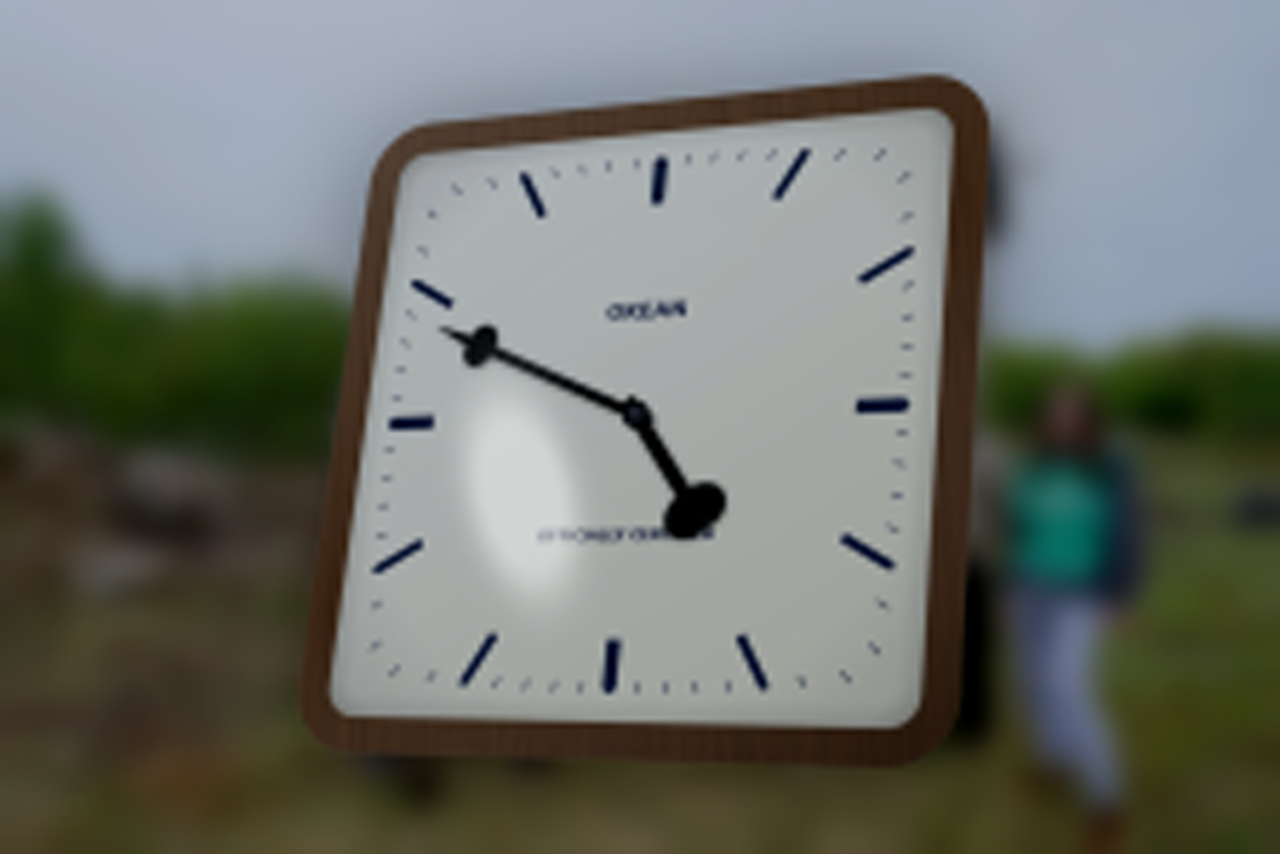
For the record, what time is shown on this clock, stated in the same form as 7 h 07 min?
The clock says 4 h 49 min
